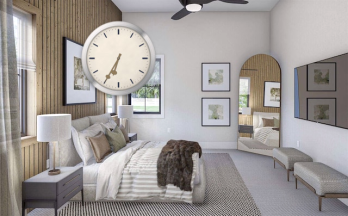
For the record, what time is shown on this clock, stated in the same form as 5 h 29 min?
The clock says 6 h 35 min
